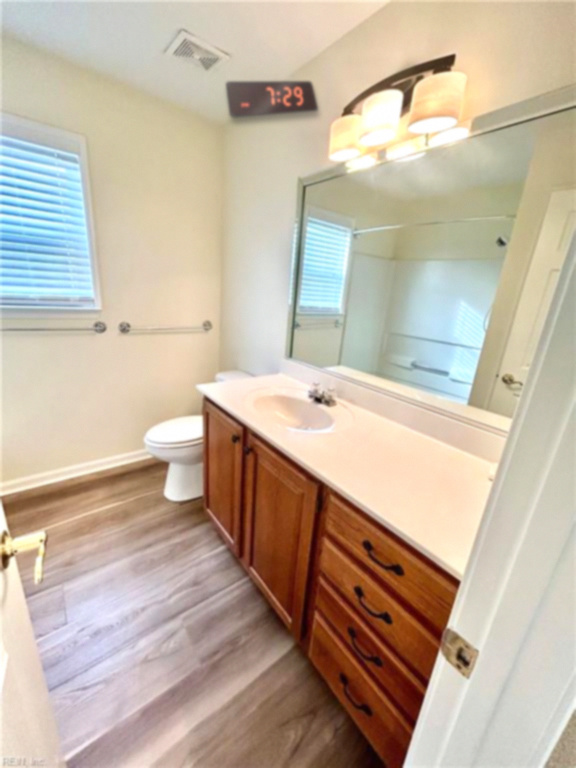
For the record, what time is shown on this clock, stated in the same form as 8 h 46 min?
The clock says 7 h 29 min
